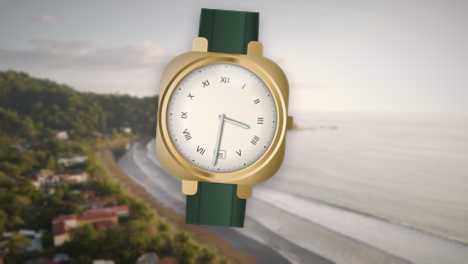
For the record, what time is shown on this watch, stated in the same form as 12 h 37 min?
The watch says 3 h 31 min
